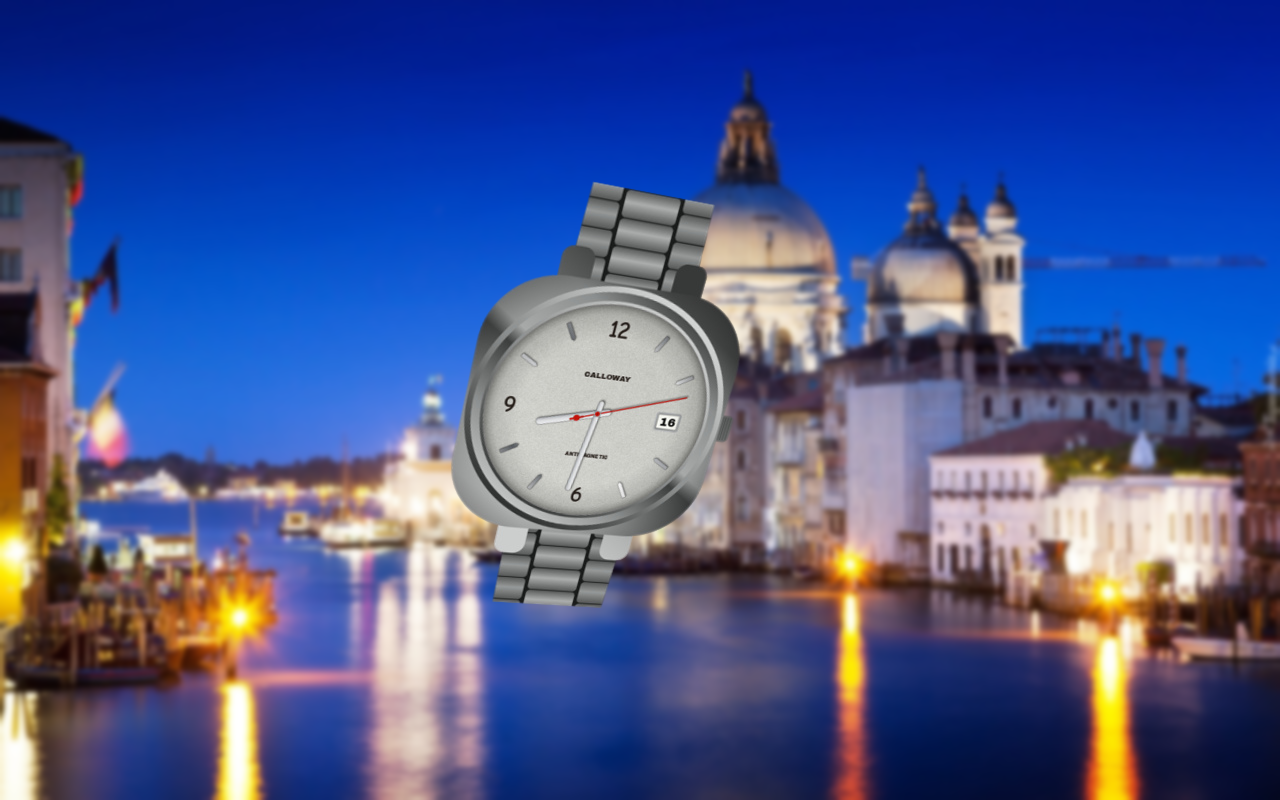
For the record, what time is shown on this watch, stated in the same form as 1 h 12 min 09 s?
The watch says 8 h 31 min 12 s
